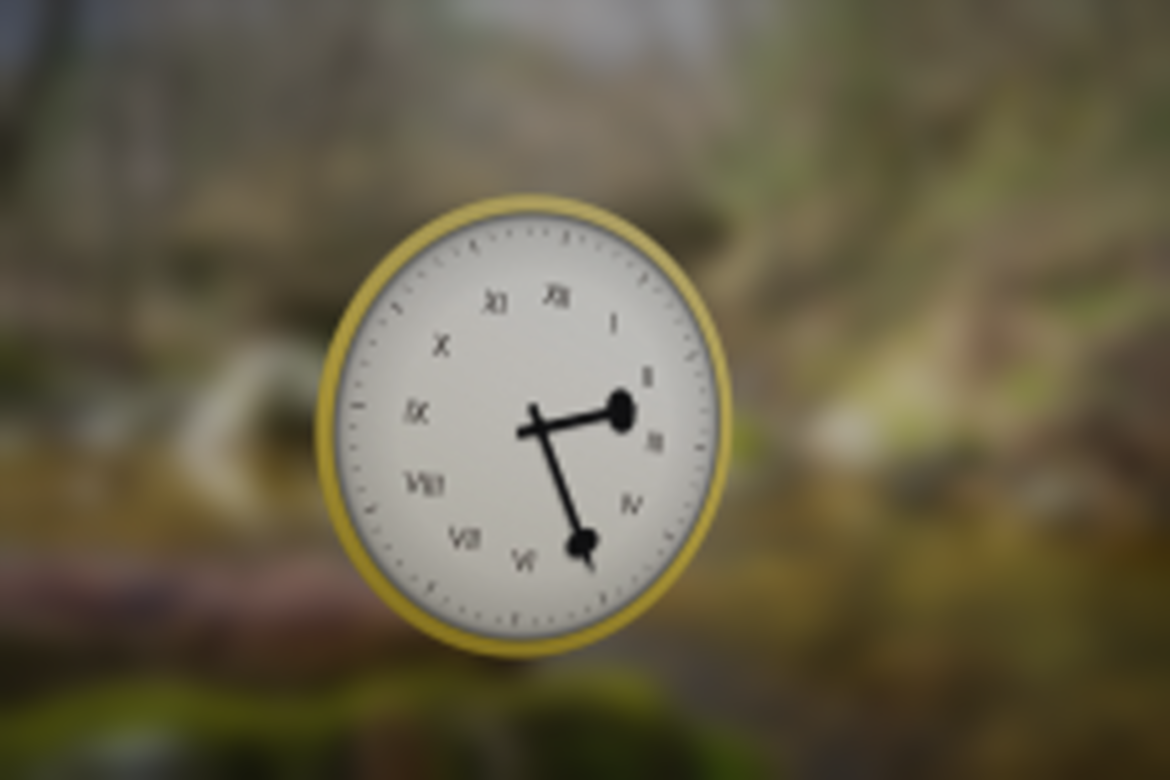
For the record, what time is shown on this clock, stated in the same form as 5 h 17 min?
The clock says 2 h 25 min
